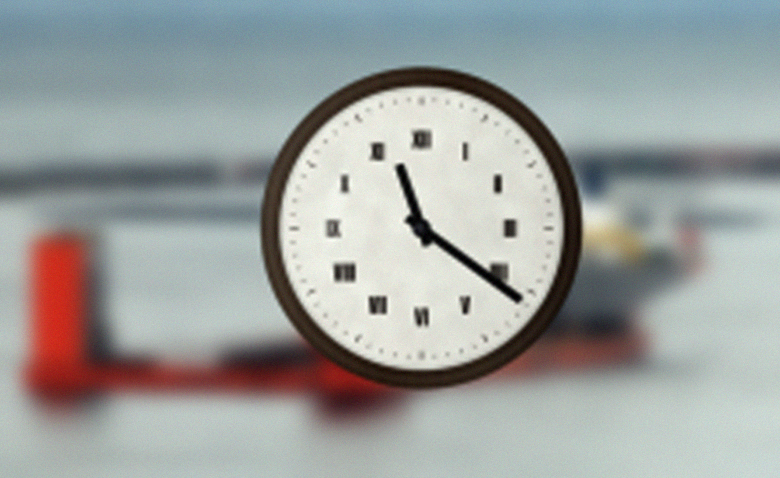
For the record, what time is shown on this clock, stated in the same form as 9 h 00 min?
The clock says 11 h 21 min
